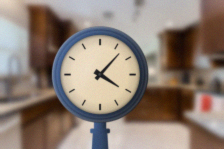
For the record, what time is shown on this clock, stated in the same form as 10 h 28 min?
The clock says 4 h 07 min
